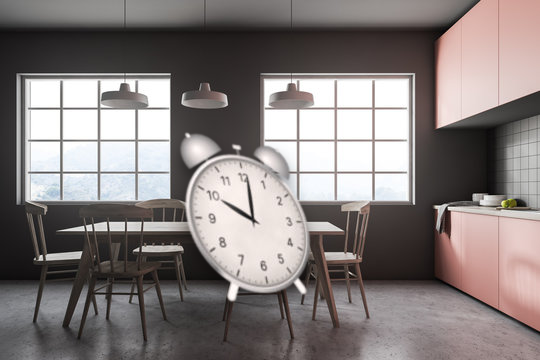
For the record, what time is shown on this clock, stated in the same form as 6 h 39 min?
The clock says 10 h 01 min
